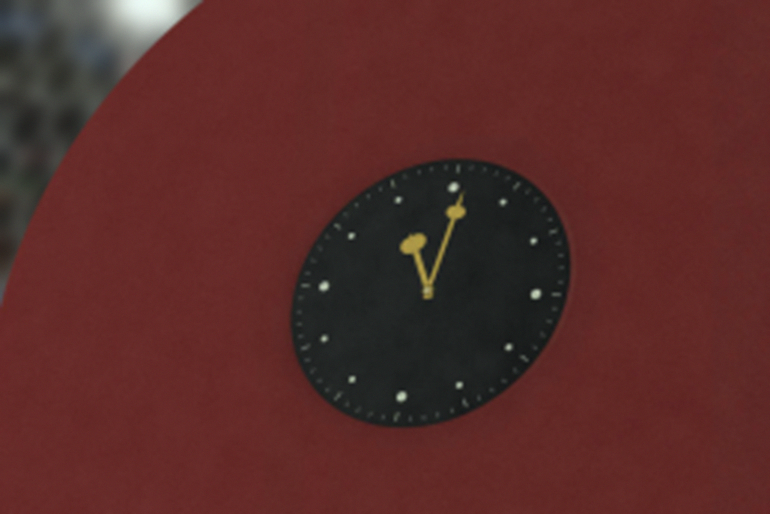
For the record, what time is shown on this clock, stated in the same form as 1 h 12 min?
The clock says 11 h 01 min
